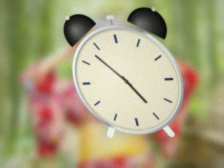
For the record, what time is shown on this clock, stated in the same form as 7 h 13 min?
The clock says 4 h 53 min
